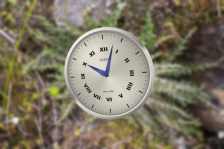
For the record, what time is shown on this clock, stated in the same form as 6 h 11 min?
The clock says 10 h 03 min
